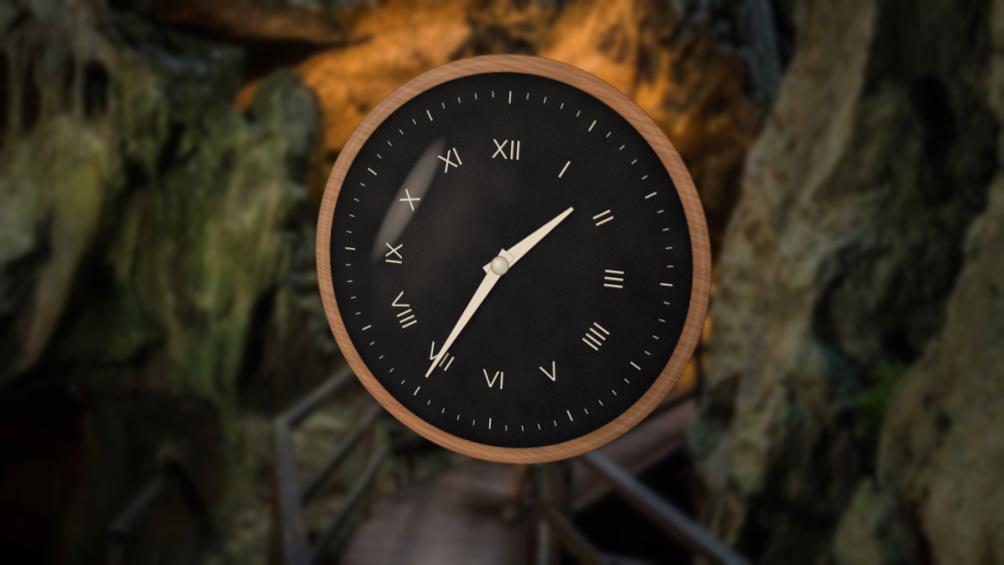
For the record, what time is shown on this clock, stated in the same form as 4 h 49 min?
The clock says 1 h 35 min
